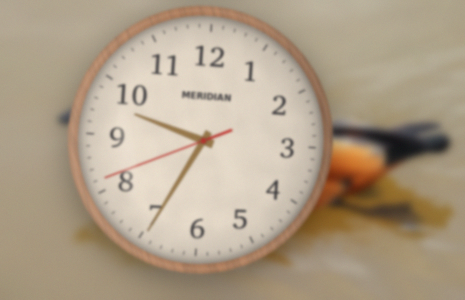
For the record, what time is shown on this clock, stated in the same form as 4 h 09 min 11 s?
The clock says 9 h 34 min 41 s
